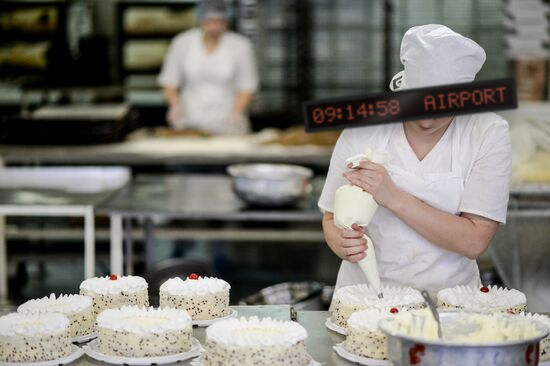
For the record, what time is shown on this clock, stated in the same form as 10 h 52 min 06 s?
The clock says 9 h 14 min 58 s
